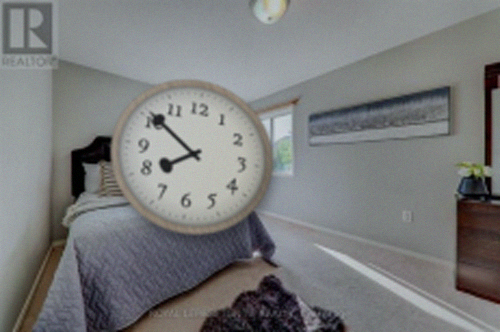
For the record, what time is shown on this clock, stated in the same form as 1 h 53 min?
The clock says 7 h 51 min
